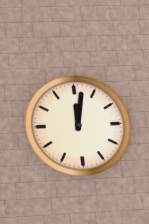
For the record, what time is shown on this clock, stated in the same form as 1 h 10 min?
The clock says 12 h 02 min
